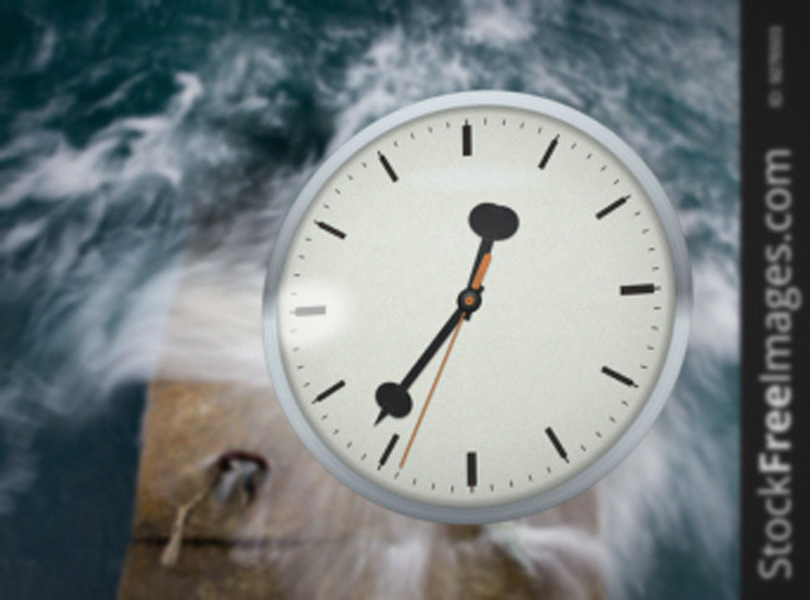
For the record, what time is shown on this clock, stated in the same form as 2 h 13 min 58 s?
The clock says 12 h 36 min 34 s
